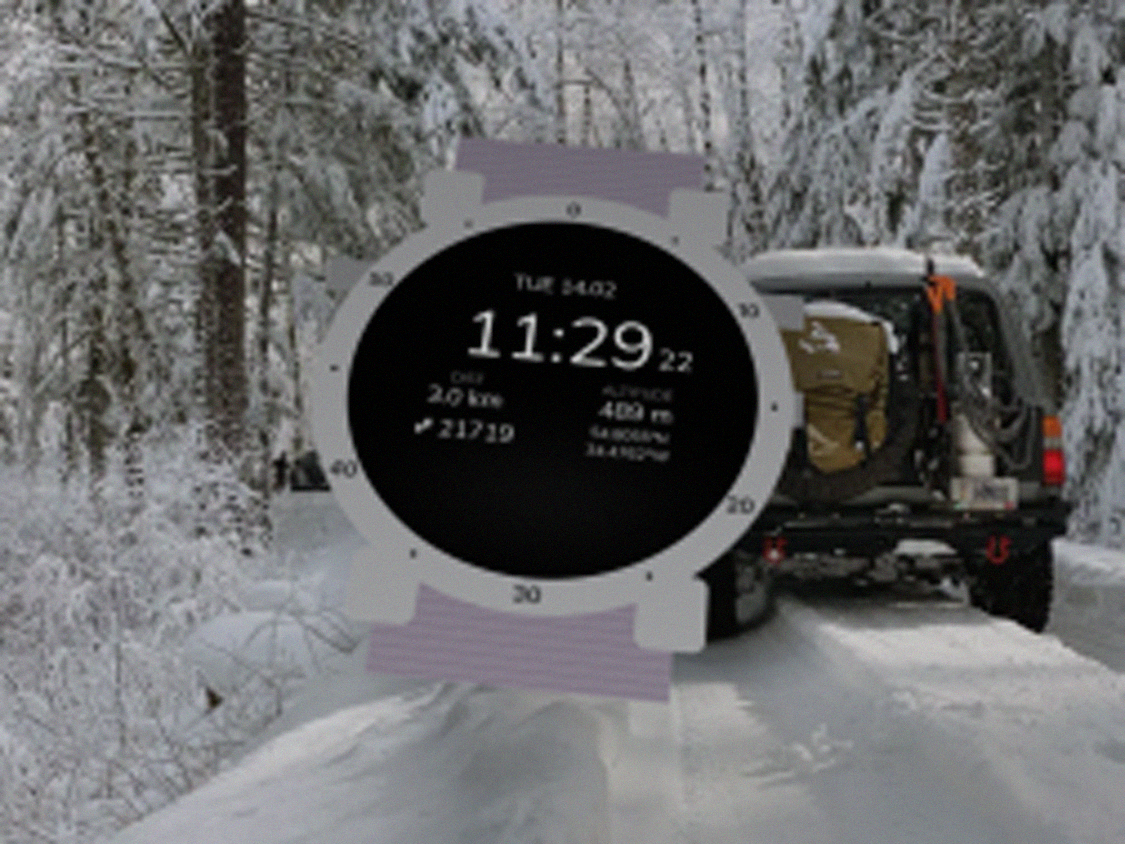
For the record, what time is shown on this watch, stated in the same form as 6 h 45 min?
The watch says 11 h 29 min
